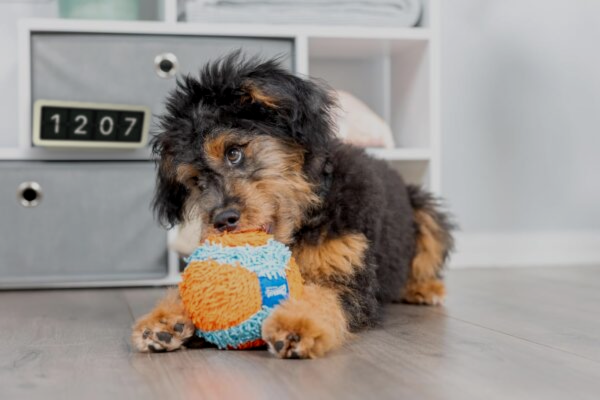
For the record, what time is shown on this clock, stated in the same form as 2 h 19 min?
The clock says 12 h 07 min
